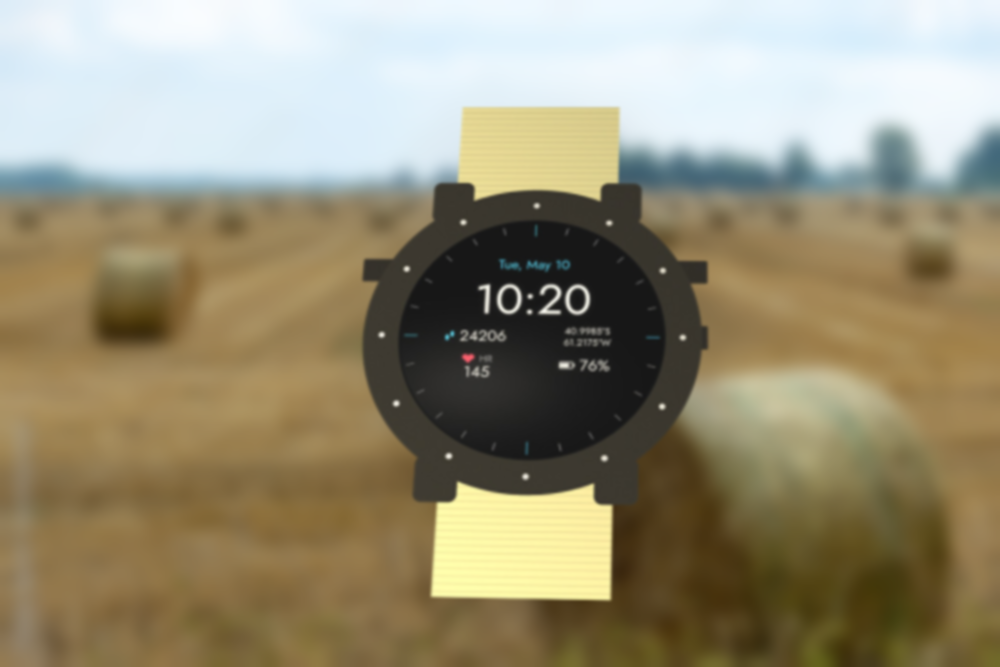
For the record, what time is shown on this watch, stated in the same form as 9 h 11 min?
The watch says 10 h 20 min
